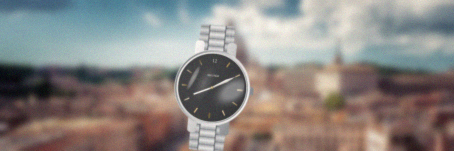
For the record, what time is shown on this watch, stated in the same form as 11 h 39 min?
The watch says 8 h 10 min
